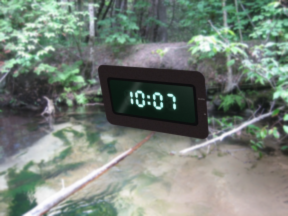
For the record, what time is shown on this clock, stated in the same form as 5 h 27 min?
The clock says 10 h 07 min
